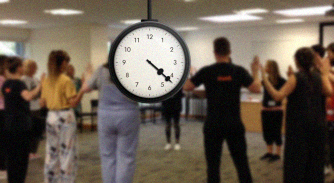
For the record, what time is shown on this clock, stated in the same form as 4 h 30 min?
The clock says 4 h 22 min
